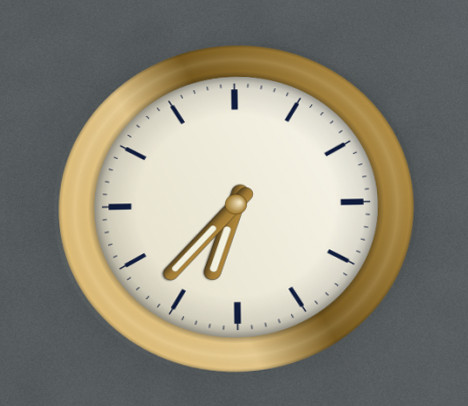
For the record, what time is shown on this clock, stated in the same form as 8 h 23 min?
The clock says 6 h 37 min
